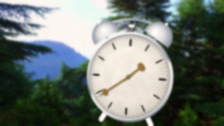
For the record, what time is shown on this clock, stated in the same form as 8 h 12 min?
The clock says 1 h 39 min
